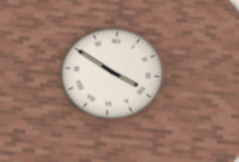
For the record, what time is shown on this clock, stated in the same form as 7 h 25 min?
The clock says 3 h 50 min
